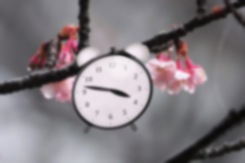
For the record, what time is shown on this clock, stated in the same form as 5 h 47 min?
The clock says 3 h 47 min
